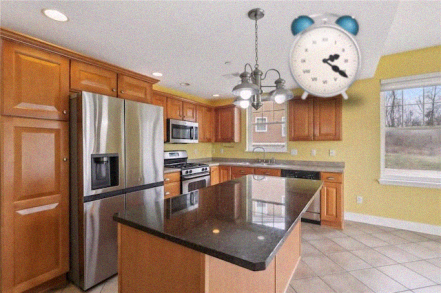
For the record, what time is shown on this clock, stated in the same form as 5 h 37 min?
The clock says 2 h 21 min
